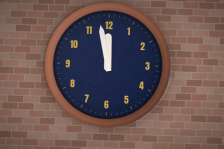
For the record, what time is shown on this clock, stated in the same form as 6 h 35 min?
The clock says 11 h 58 min
